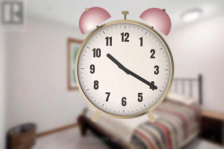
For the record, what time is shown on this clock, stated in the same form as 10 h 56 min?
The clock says 10 h 20 min
